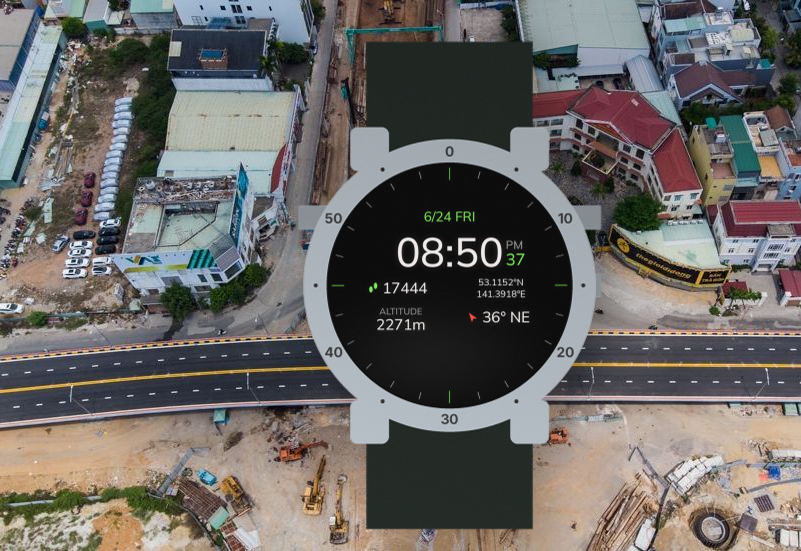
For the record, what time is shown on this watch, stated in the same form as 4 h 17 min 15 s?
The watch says 8 h 50 min 37 s
